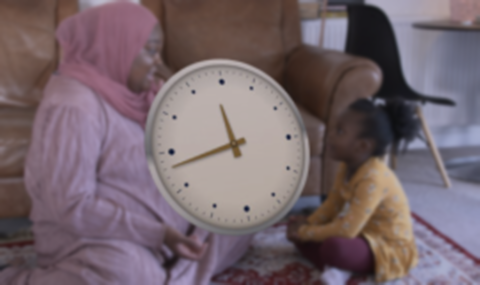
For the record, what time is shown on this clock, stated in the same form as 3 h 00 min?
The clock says 11 h 43 min
